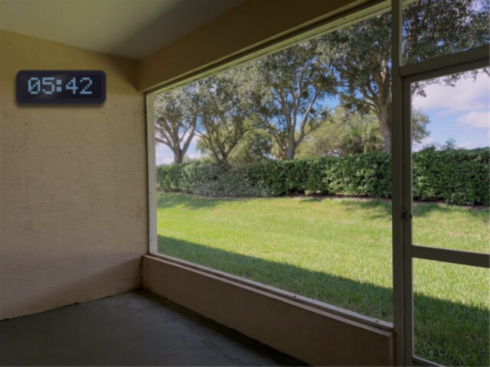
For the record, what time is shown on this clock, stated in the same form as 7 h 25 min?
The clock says 5 h 42 min
